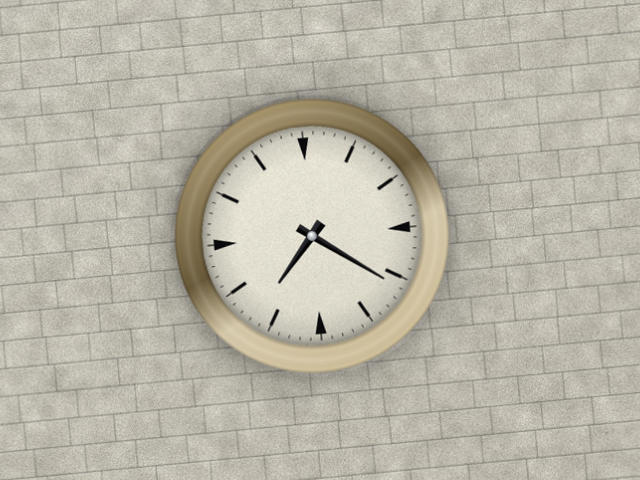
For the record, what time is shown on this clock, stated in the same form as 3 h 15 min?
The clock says 7 h 21 min
